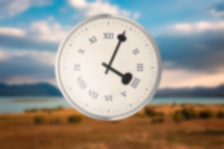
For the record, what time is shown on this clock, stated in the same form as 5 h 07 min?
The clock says 4 h 04 min
